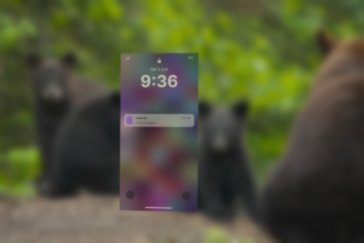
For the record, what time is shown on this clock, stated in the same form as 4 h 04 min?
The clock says 9 h 36 min
